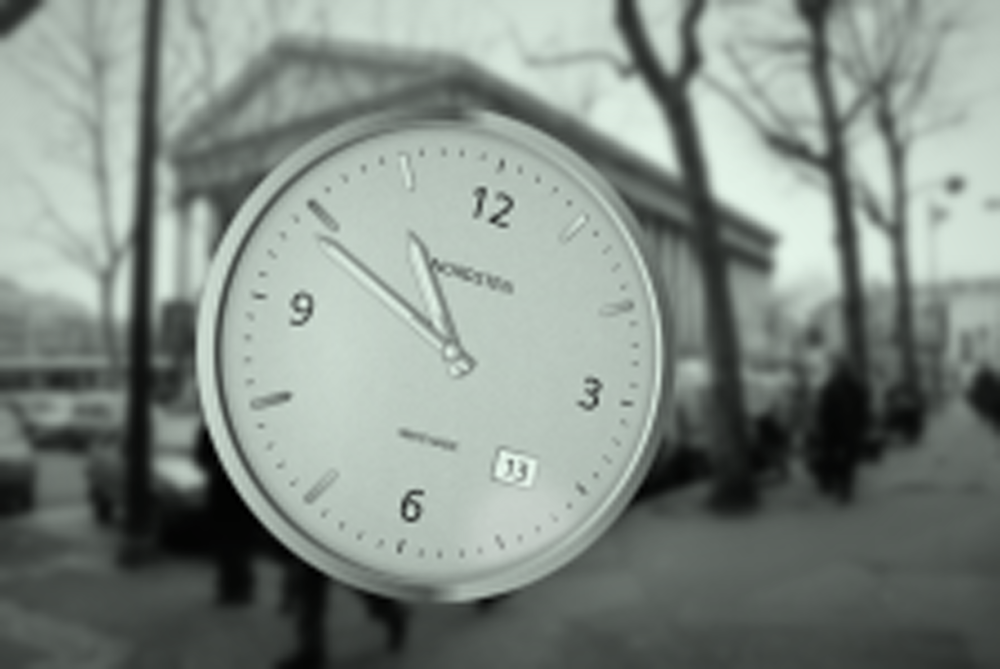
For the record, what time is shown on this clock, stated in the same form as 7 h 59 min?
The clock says 10 h 49 min
